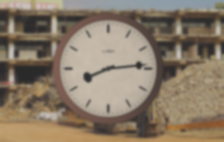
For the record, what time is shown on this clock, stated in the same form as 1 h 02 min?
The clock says 8 h 14 min
